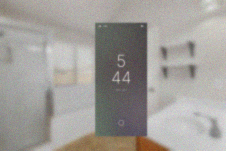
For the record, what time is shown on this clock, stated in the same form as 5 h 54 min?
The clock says 5 h 44 min
